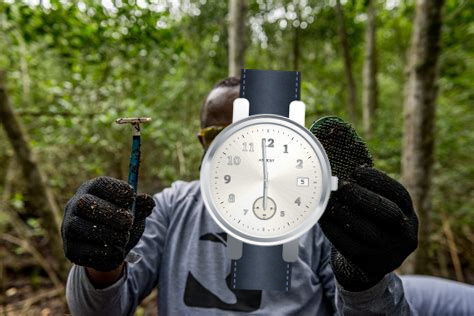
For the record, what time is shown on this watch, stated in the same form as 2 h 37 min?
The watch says 5 h 59 min
